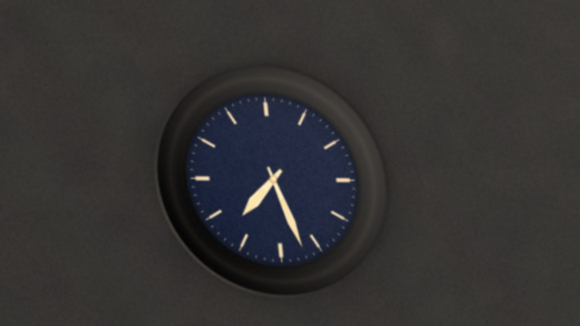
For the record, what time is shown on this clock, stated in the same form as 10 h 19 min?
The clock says 7 h 27 min
